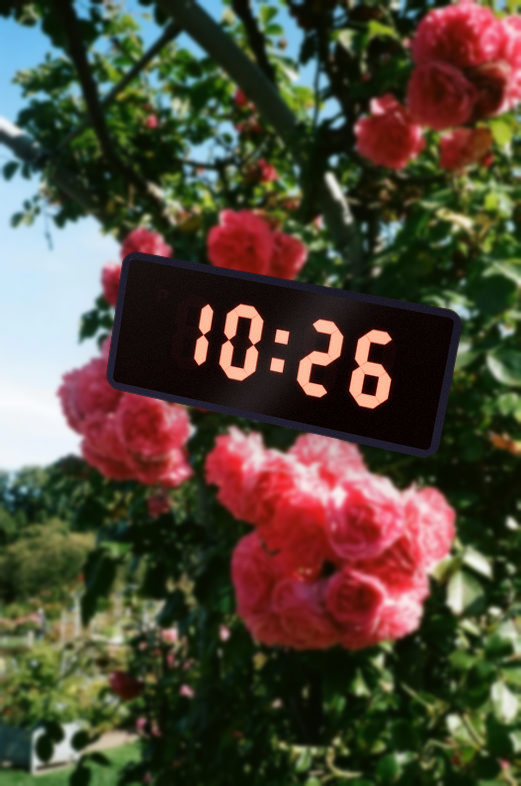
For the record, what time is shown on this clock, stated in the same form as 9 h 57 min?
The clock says 10 h 26 min
